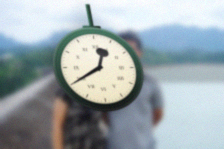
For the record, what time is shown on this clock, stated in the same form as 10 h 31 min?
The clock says 12 h 40 min
